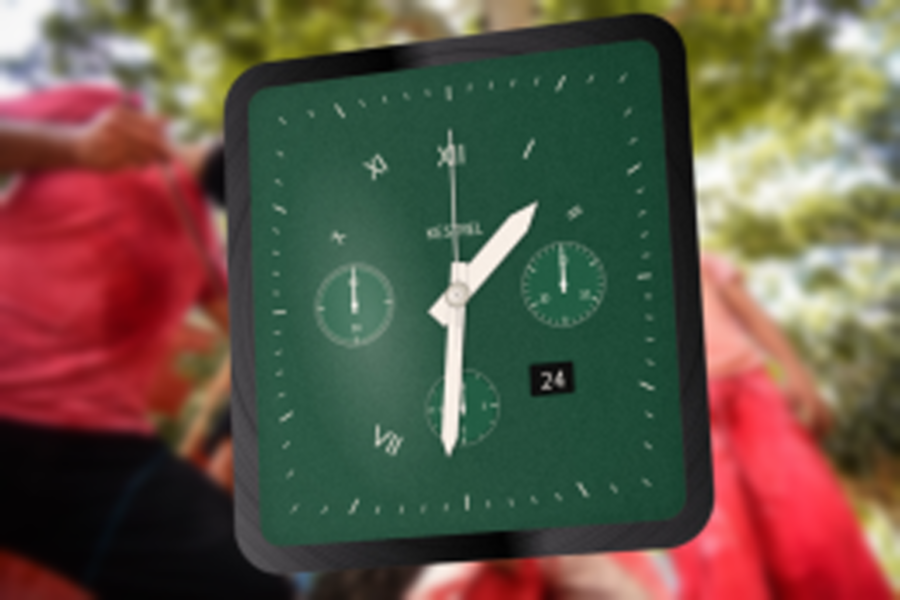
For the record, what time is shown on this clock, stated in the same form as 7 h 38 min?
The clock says 1 h 31 min
